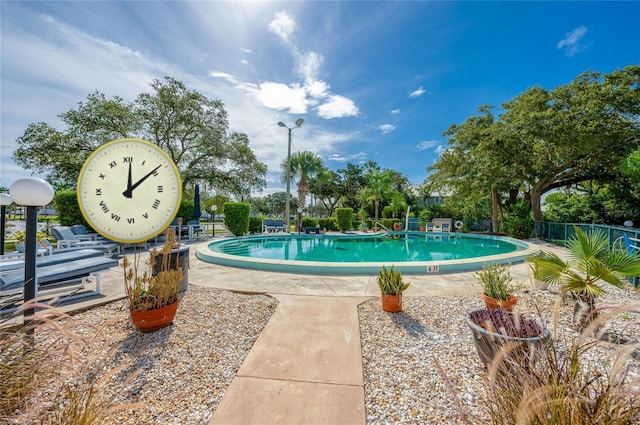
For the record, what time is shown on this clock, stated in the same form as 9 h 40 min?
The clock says 12 h 09 min
